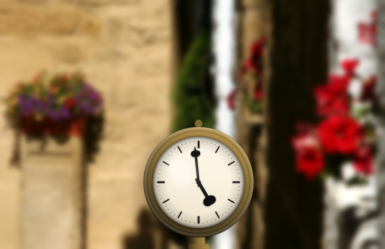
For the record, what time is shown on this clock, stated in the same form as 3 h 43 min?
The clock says 4 h 59 min
